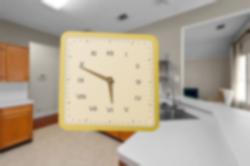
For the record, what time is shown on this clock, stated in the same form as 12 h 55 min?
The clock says 5 h 49 min
